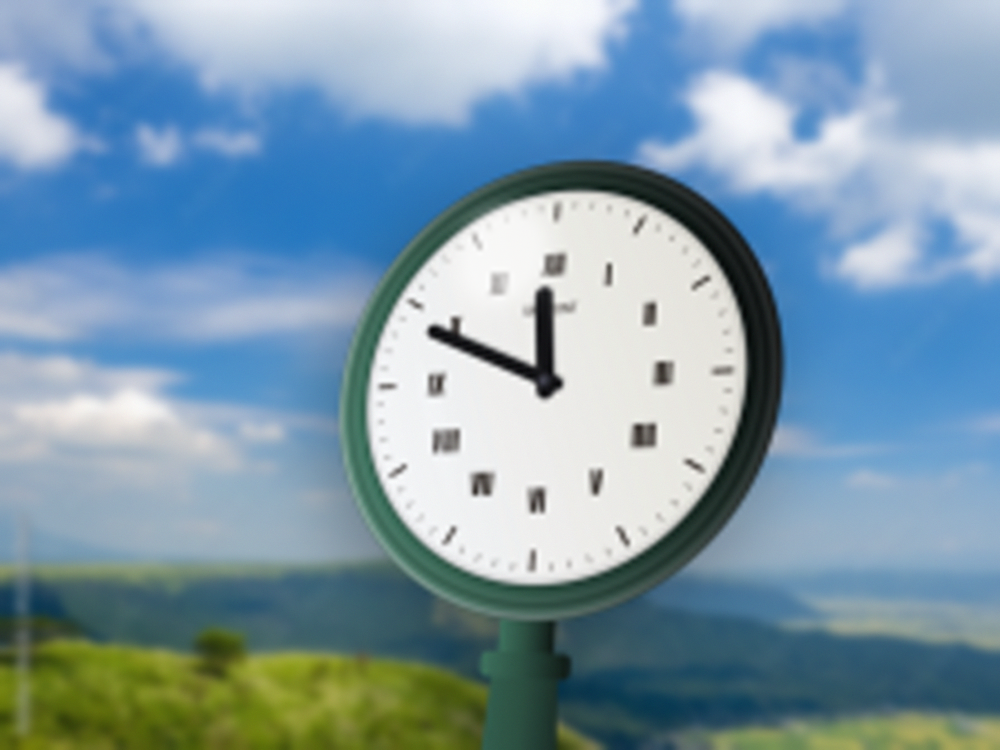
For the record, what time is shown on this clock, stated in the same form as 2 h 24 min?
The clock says 11 h 49 min
